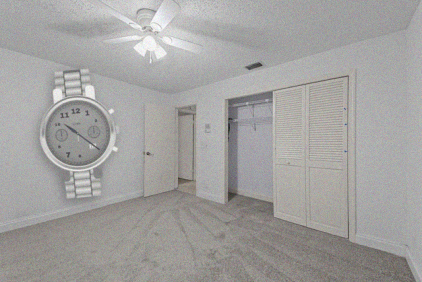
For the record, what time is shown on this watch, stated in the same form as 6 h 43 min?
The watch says 10 h 22 min
